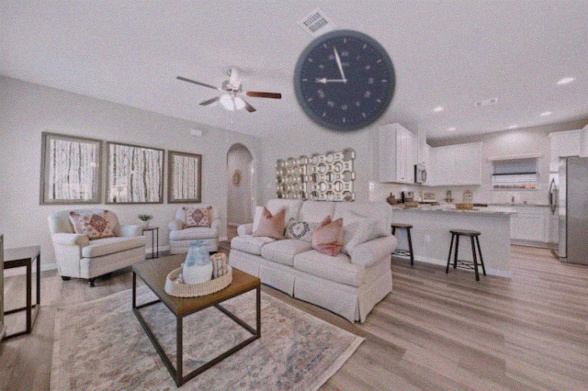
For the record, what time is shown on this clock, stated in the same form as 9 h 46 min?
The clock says 8 h 57 min
